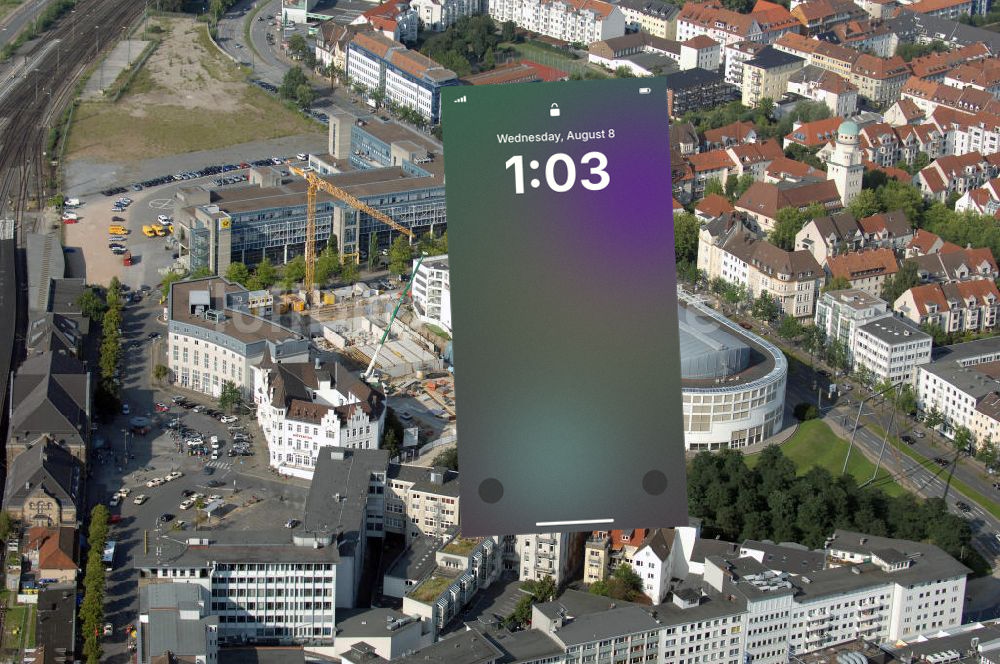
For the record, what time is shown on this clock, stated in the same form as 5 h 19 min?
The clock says 1 h 03 min
